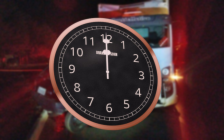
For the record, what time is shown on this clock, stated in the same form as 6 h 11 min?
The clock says 12 h 00 min
